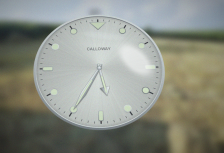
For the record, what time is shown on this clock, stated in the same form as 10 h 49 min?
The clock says 5 h 35 min
